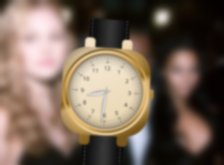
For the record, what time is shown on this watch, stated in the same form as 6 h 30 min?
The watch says 8 h 31 min
